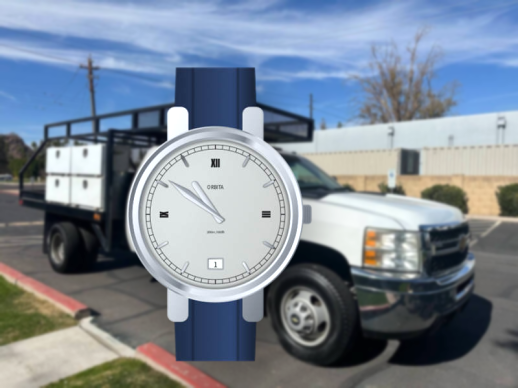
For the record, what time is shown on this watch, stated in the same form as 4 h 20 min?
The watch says 10 h 51 min
